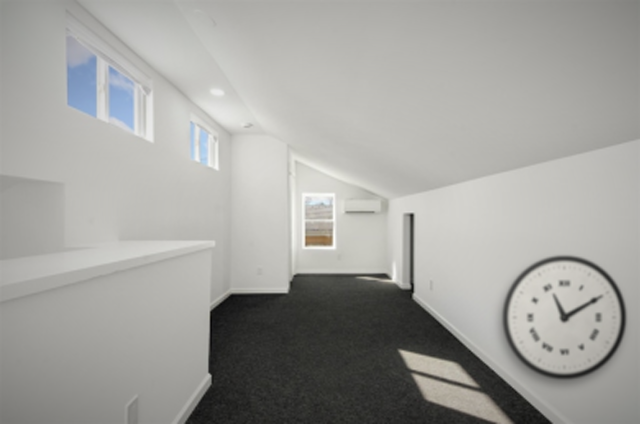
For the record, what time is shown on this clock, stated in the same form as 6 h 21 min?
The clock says 11 h 10 min
